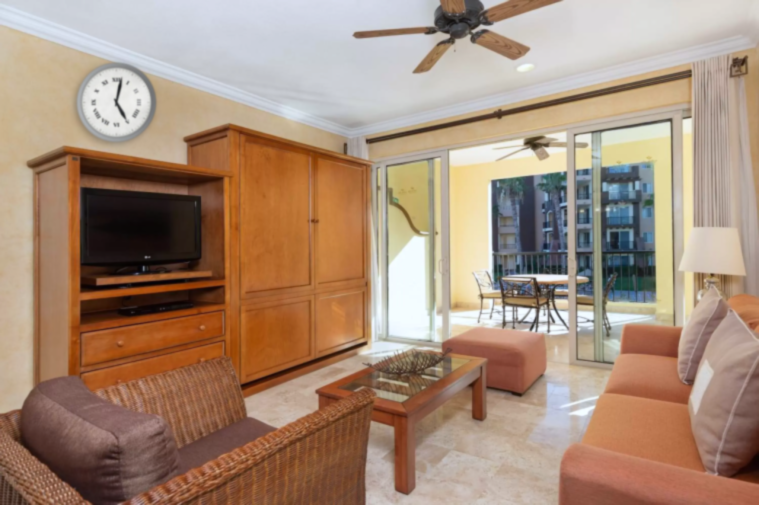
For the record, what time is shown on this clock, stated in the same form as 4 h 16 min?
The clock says 5 h 02 min
